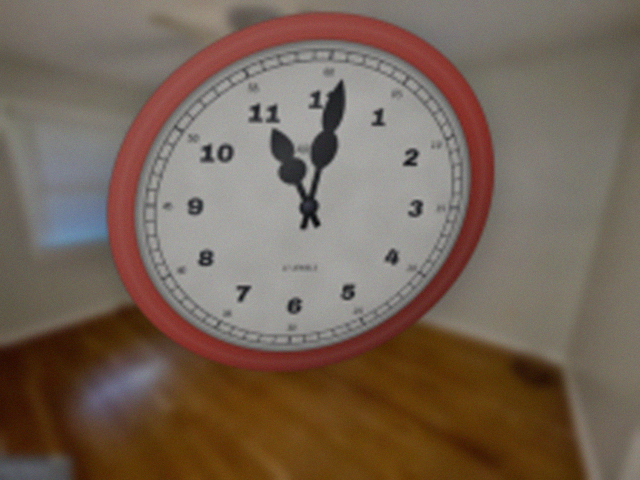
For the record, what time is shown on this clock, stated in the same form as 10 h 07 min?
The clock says 11 h 01 min
